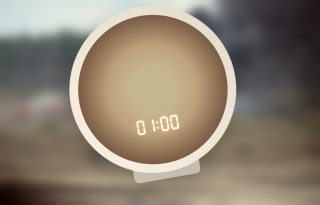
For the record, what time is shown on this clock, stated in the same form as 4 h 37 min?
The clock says 1 h 00 min
